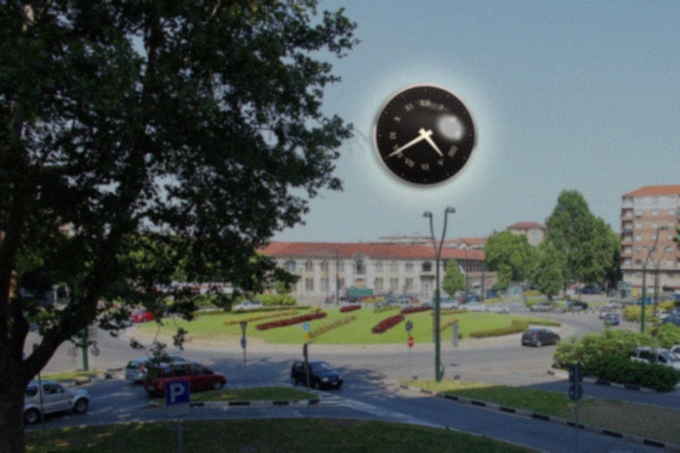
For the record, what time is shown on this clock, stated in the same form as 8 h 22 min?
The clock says 4 h 40 min
